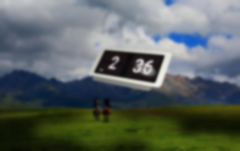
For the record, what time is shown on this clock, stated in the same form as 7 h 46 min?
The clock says 2 h 36 min
